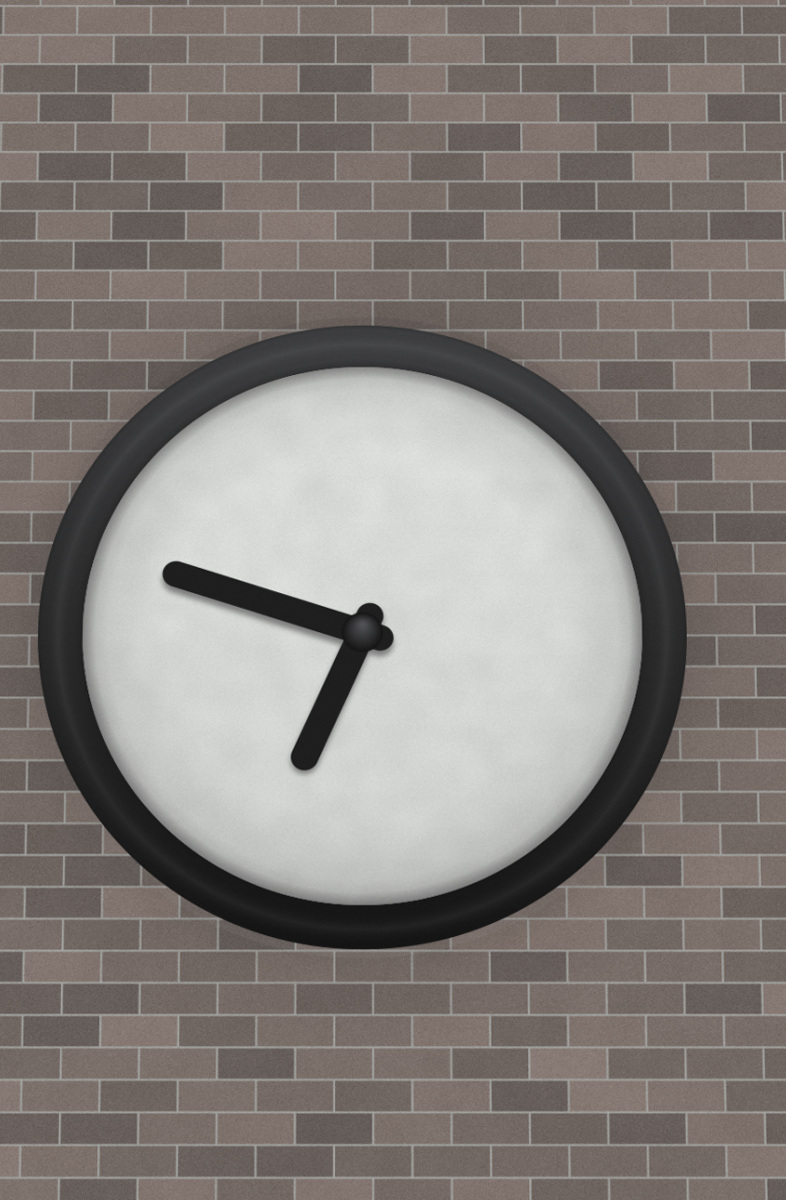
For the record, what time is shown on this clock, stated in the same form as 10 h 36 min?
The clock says 6 h 48 min
